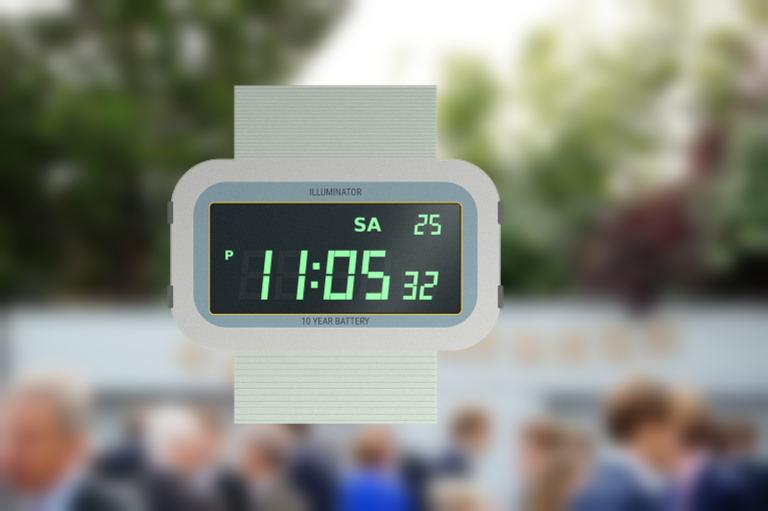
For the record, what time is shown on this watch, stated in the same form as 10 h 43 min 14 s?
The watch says 11 h 05 min 32 s
